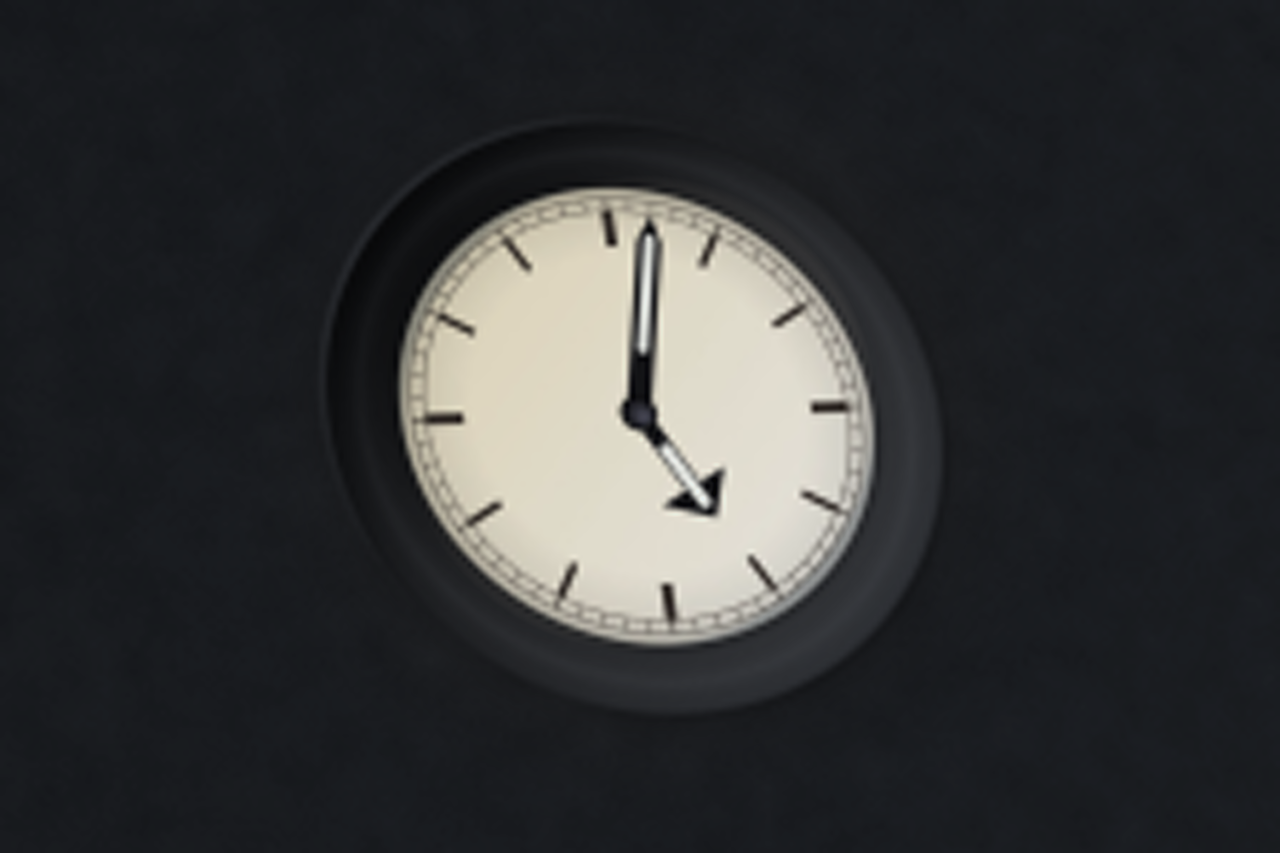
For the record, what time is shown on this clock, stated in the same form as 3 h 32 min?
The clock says 5 h 02 min
